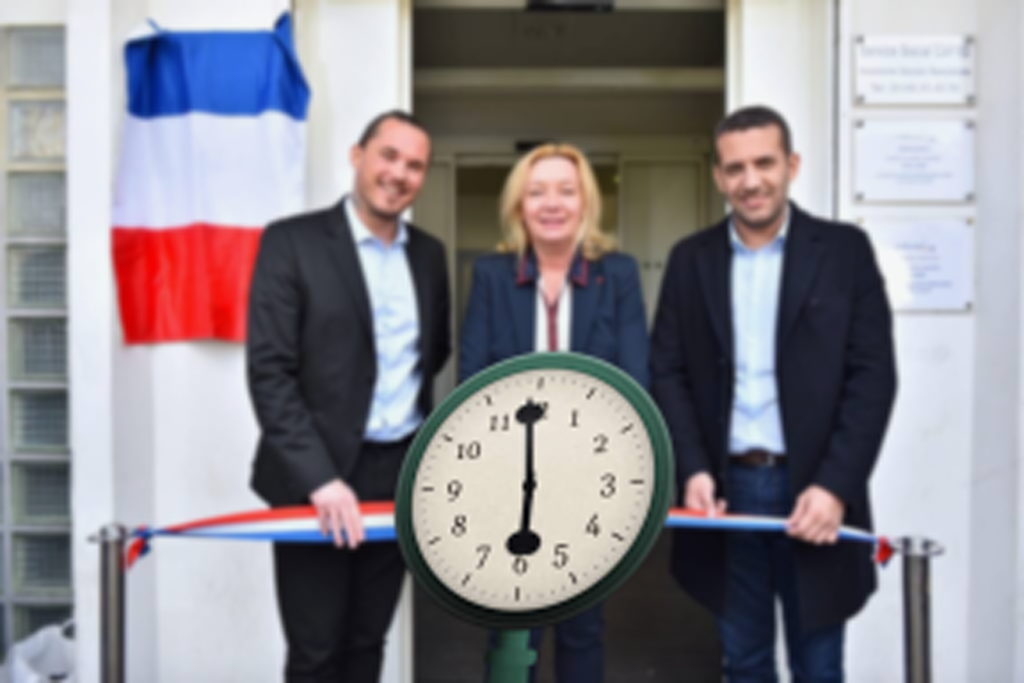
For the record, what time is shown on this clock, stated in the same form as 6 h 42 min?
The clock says 5 h 59 min
